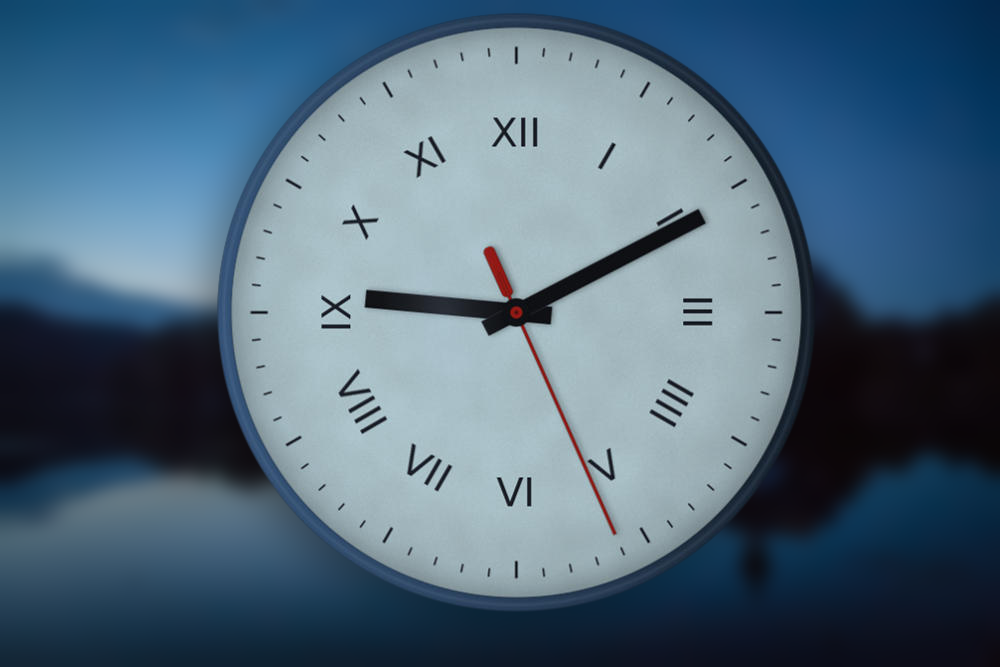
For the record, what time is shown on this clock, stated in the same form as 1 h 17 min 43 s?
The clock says 9 h 10 min 26 s
